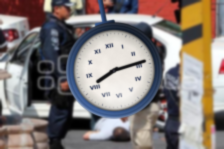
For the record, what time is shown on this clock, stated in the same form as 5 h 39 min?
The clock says 8 h 14 min
